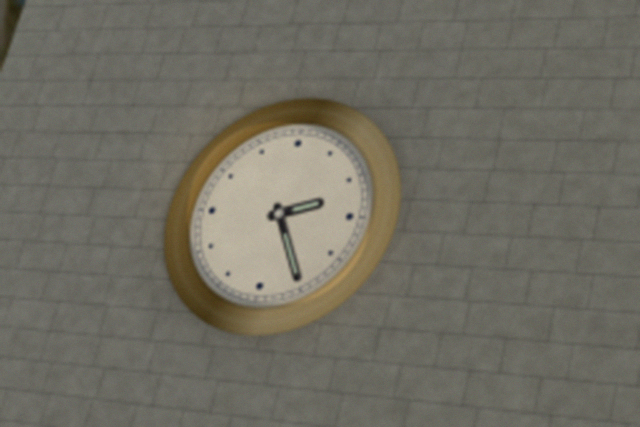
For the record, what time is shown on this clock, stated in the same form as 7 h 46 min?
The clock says 2 h 25 min
